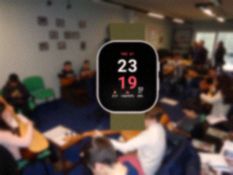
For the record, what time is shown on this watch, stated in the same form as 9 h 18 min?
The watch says 23 h 19 min
